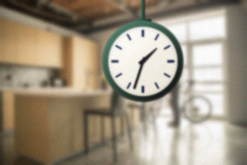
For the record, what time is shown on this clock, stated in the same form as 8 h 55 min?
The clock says 1 h 33 min
